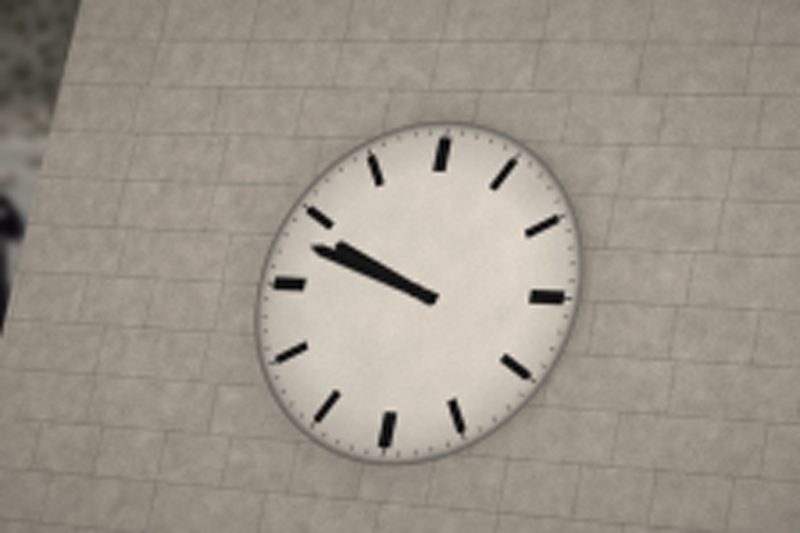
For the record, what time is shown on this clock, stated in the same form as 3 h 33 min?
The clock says 9 h 48 min
